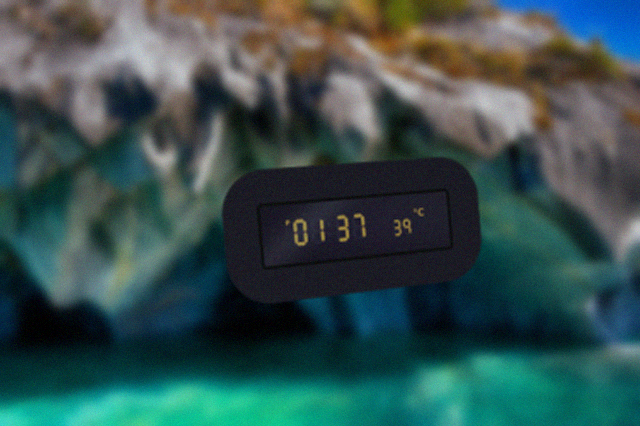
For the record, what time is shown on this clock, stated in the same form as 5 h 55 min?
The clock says 1 h 37 min
